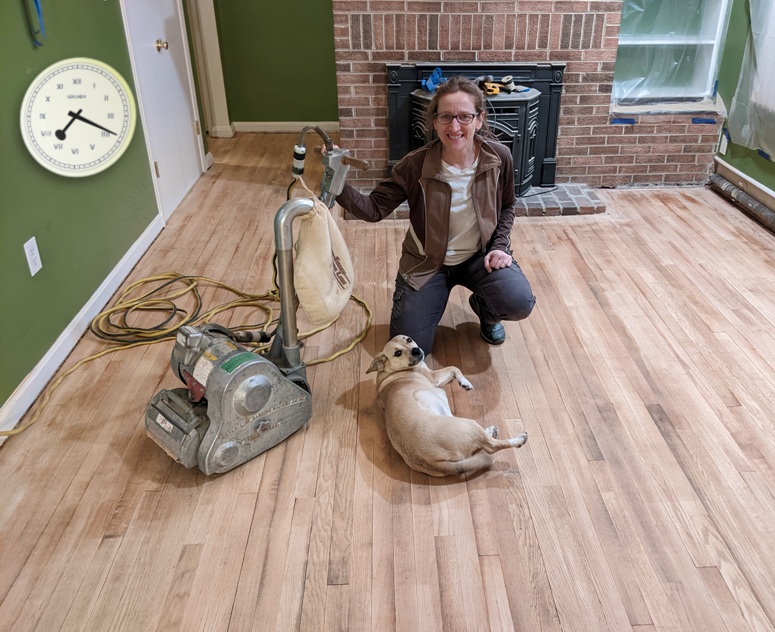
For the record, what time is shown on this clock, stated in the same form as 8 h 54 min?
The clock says 7 h 19 min
